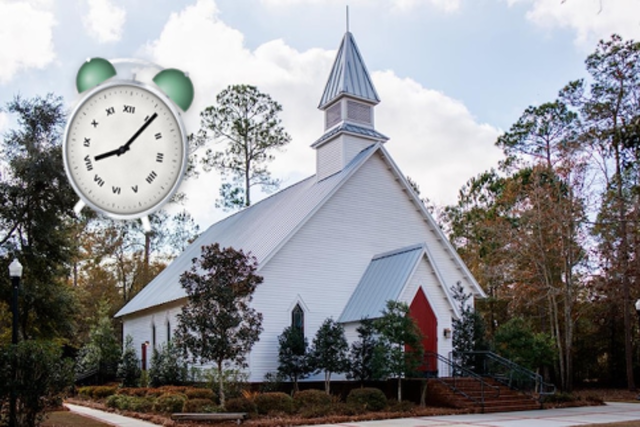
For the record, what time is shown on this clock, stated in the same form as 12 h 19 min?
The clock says 8 h 06 min
